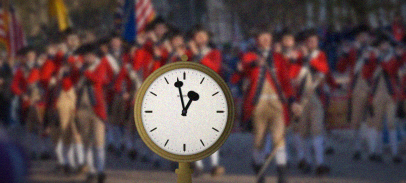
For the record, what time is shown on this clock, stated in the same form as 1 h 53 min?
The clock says 12 h 58 min
